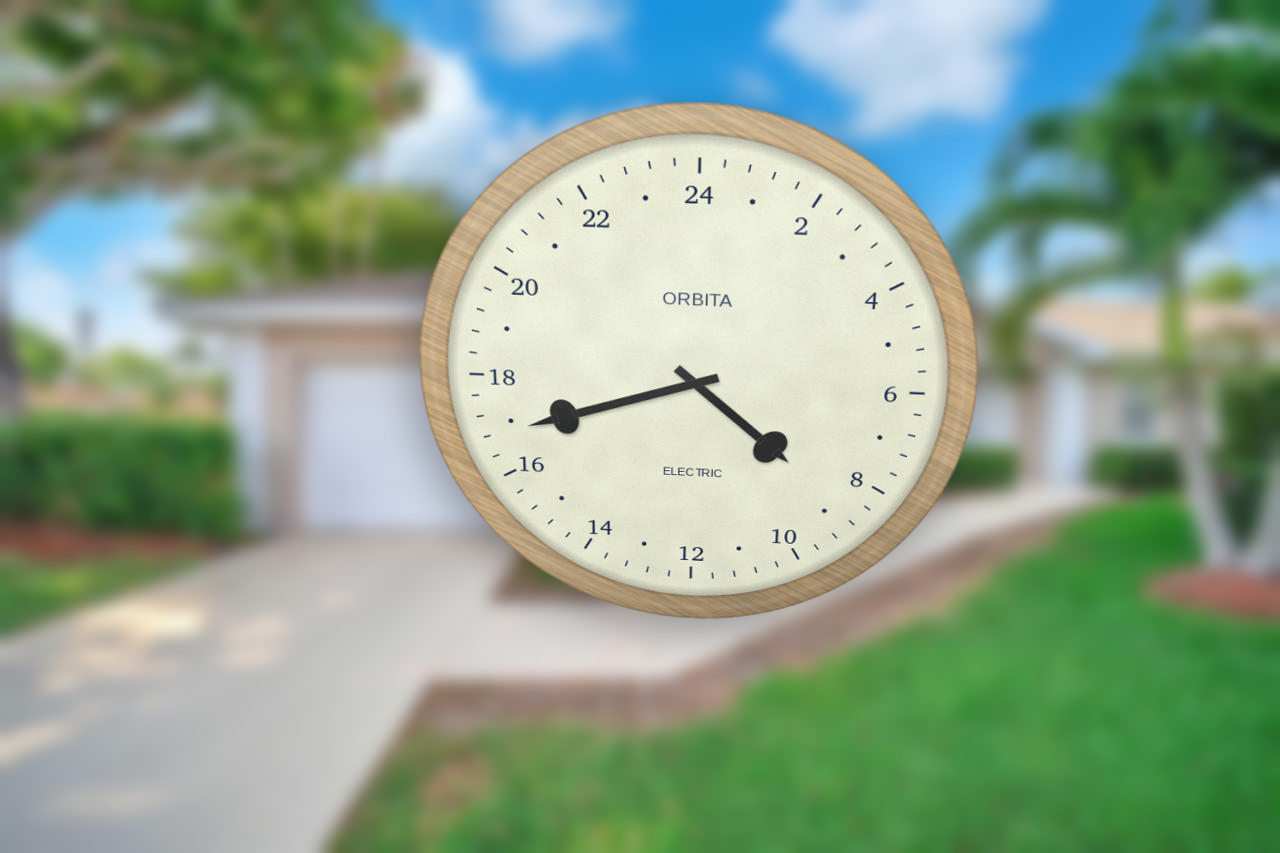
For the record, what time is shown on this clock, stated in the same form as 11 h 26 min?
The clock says 8 h 42 min
